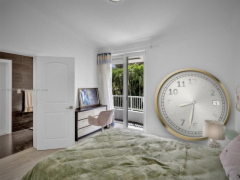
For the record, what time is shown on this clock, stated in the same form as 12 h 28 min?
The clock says 8 h 32 min
